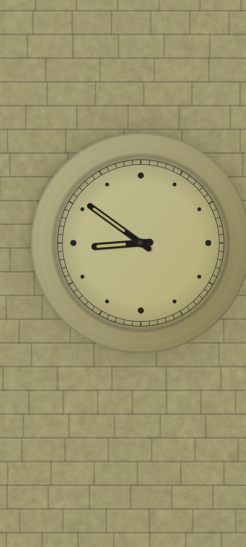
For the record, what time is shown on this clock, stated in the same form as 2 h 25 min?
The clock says 8 h 51 min
